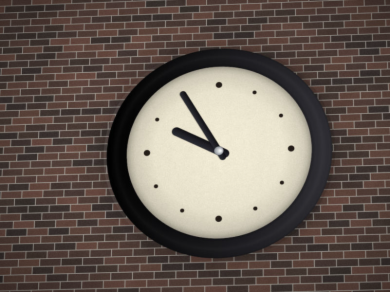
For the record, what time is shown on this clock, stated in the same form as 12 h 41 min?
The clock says 9 h 55 min
